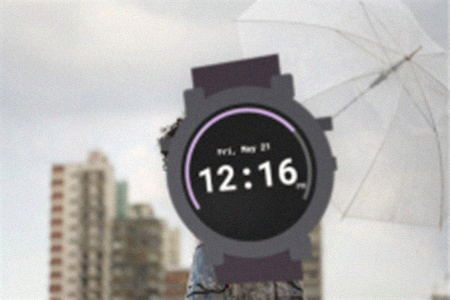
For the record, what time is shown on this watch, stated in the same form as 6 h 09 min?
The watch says 12 h 16 min
